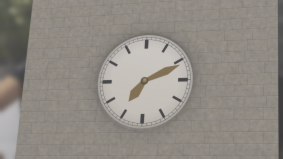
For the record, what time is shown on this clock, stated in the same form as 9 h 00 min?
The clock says 7 h 11 min
